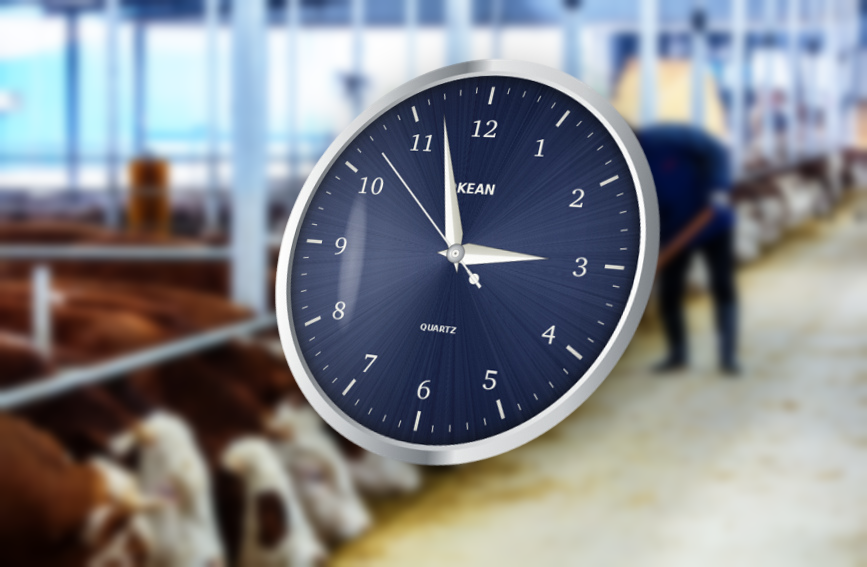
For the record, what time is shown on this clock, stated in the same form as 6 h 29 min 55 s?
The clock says 2 h 56 min 52 s
